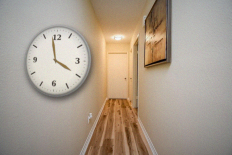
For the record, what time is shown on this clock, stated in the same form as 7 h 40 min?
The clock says 3 h 58 min
